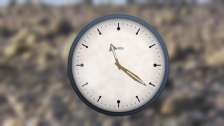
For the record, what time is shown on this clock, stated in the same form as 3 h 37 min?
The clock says 11 h 21 min
